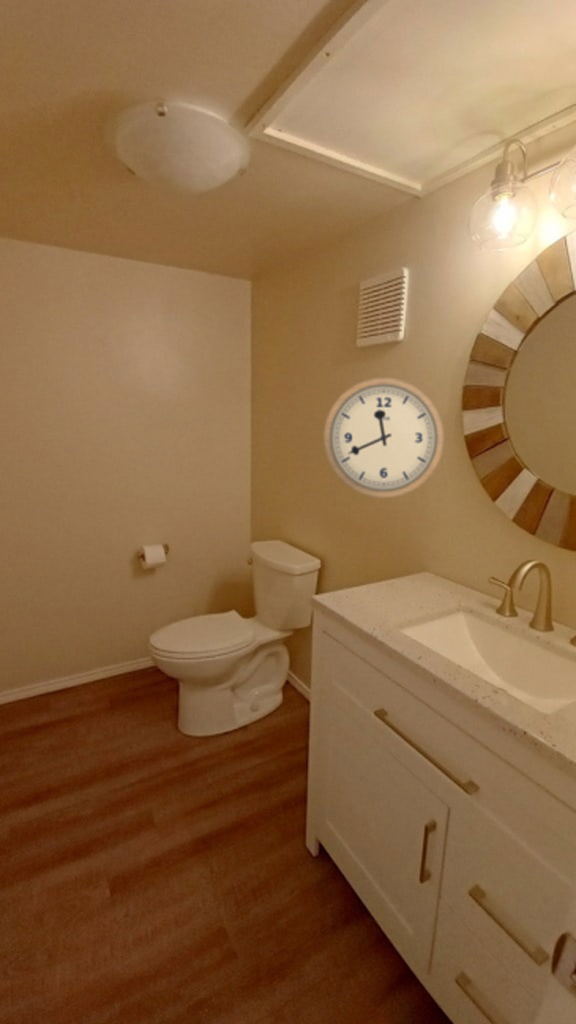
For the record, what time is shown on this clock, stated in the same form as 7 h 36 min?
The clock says 11 h 41 min
